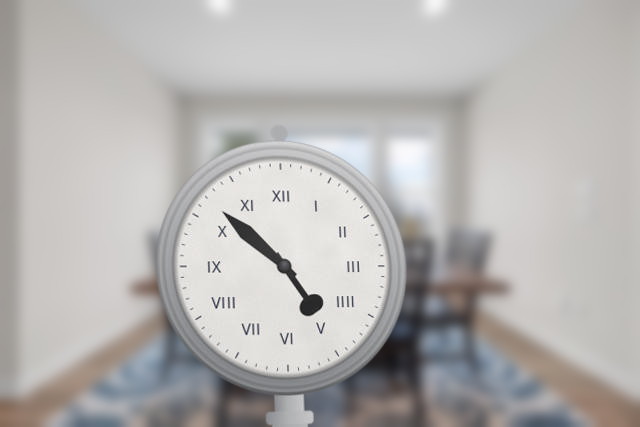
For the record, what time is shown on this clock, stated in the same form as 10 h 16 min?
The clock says 4 h 52 min
